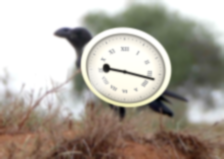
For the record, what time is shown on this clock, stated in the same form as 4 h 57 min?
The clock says 9 h 17 min
